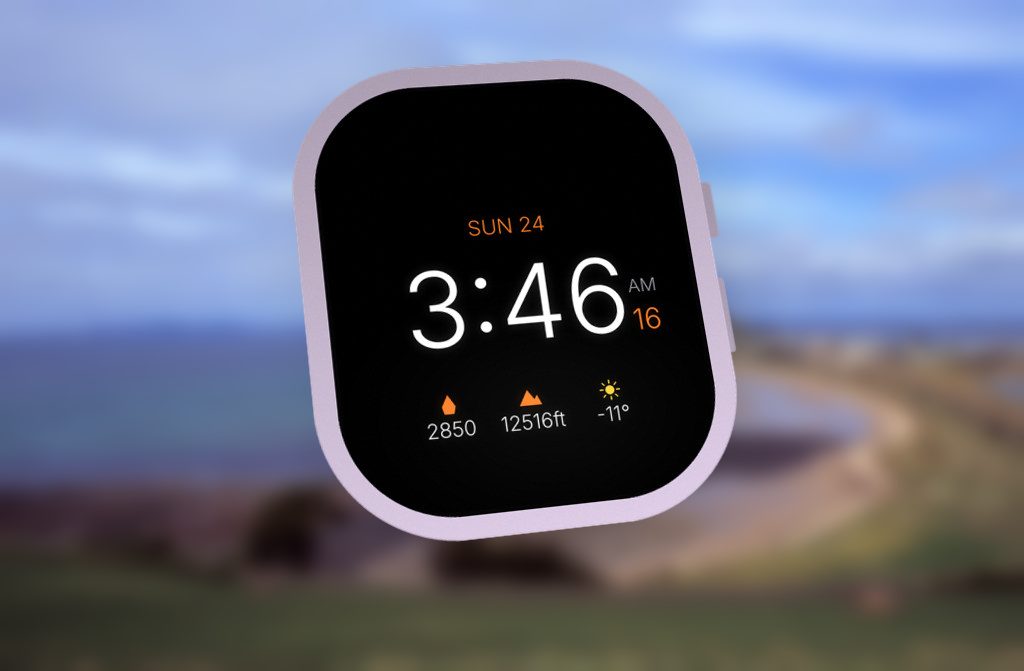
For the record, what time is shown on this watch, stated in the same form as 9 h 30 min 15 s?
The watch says 3 h 46 min 16 s
